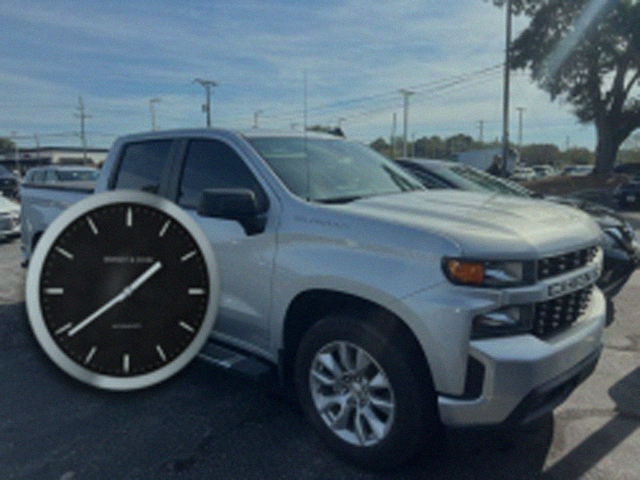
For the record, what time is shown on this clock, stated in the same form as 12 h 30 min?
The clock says 1 h 39 min
